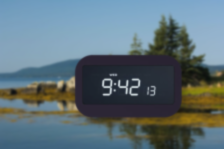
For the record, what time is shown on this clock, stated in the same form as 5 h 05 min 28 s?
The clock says 9 h 42 min 13 s
